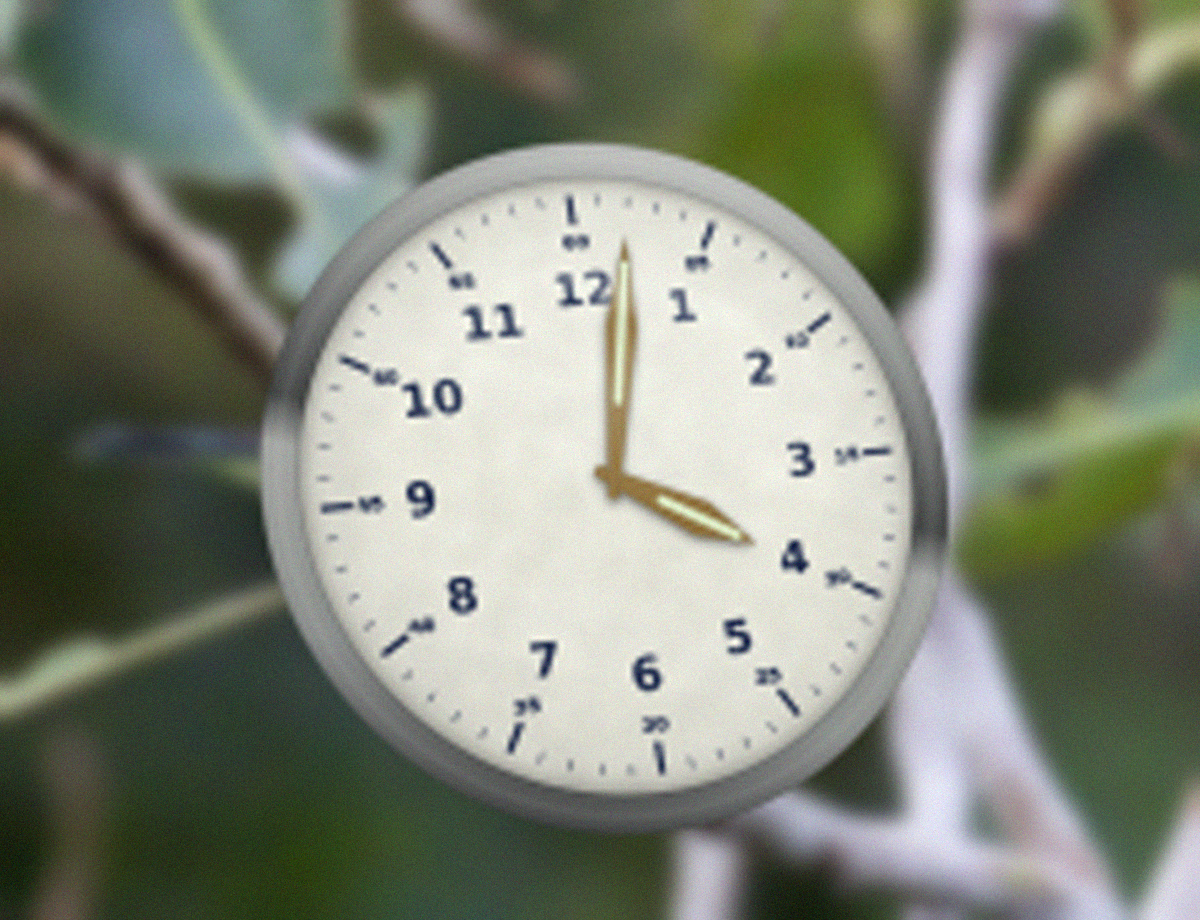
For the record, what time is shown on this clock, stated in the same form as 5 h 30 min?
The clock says 4 h 02 min
